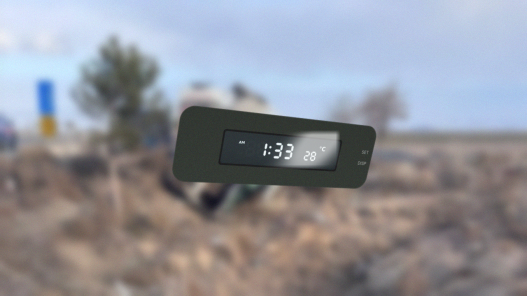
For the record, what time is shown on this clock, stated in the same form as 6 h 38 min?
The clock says 1 h 33 min
